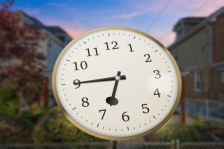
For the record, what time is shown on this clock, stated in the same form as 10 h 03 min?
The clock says 6 h 45 min
